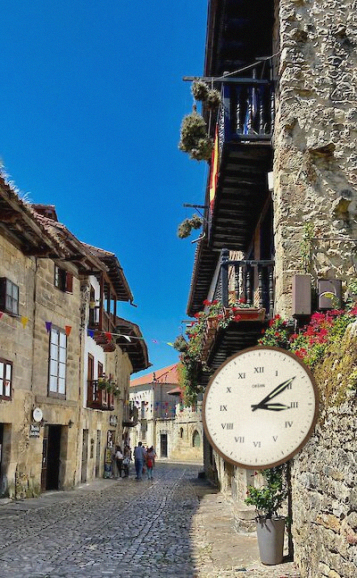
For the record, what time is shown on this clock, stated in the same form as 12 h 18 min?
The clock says 3 h 09 min
